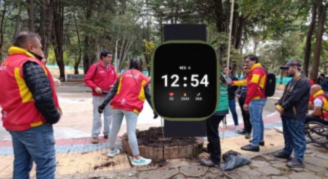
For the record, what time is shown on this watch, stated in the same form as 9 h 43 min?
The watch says 12 h 54 min
